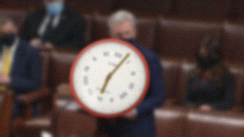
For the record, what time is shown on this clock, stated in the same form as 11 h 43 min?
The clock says 6 h 03 min
